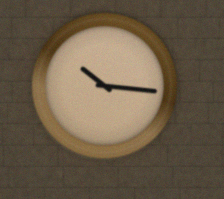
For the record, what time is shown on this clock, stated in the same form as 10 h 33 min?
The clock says 10 h 16 min
